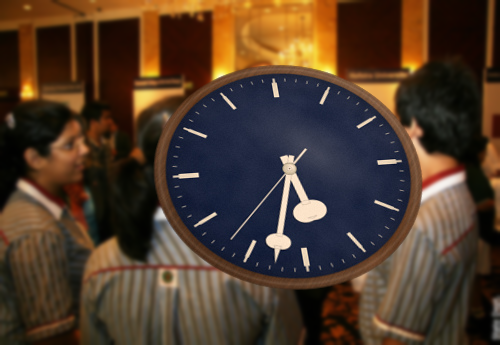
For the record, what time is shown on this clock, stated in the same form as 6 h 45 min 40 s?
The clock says 5 h 32 min 37 s
